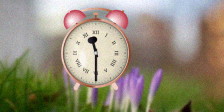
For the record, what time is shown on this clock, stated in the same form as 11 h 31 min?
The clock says 11 h 30 min
